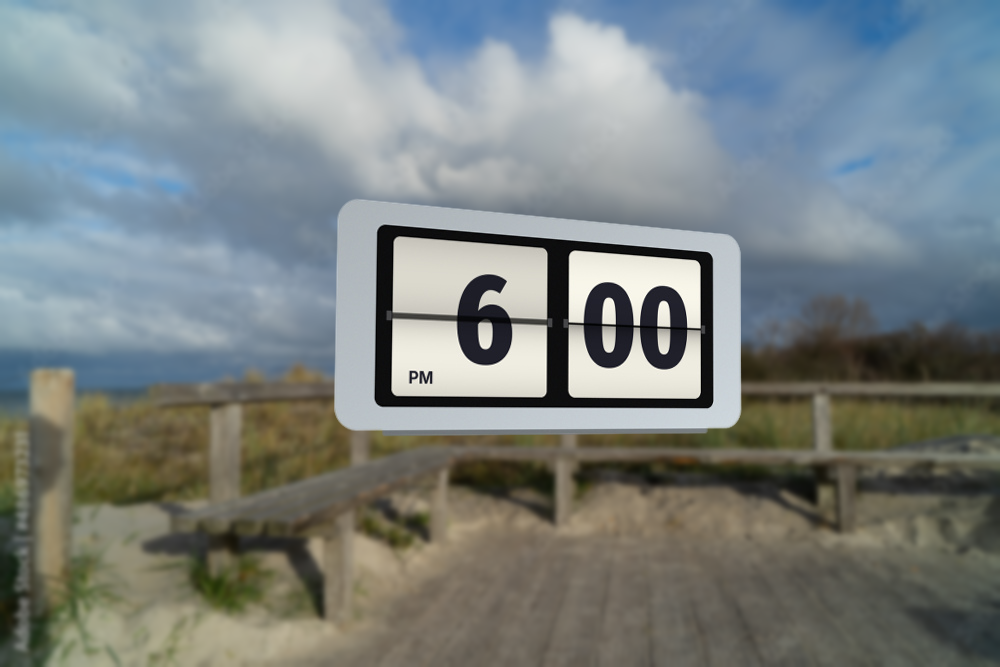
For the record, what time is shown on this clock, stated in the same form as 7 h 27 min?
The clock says 6 h 00 min
